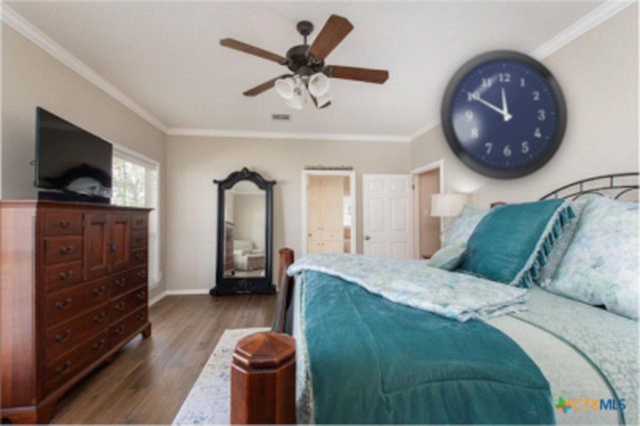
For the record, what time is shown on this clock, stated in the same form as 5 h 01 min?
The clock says 11 h 50 min
